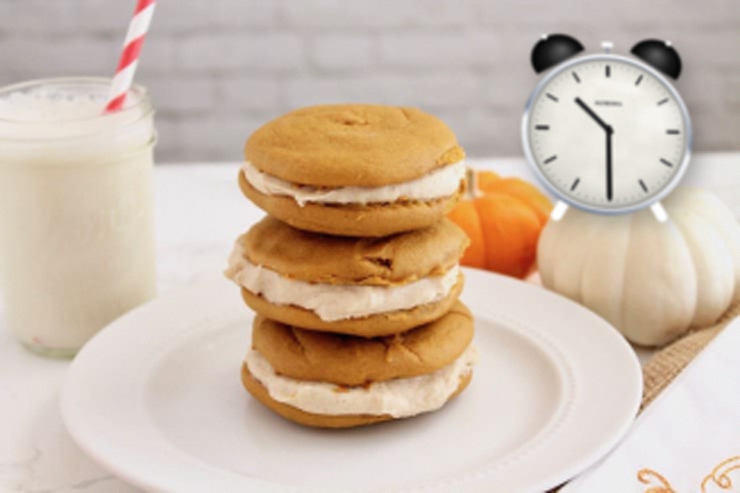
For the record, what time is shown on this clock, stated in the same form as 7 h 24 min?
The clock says 10 h 30 min
